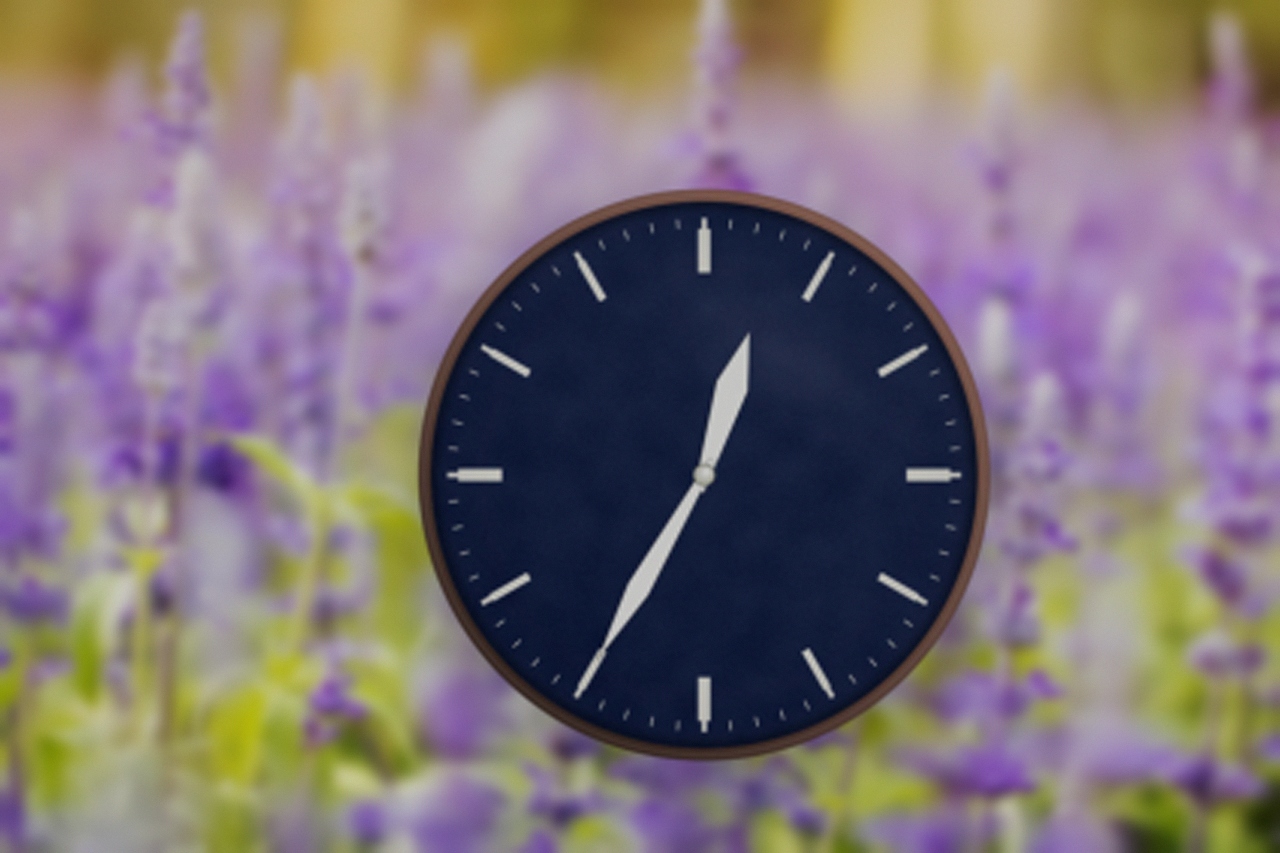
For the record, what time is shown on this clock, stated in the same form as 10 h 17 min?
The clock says 12 h 35 min
